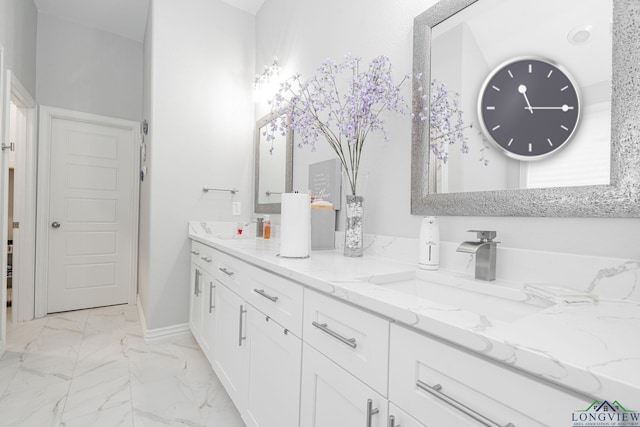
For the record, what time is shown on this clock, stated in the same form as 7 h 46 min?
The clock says 11 h 15 min
